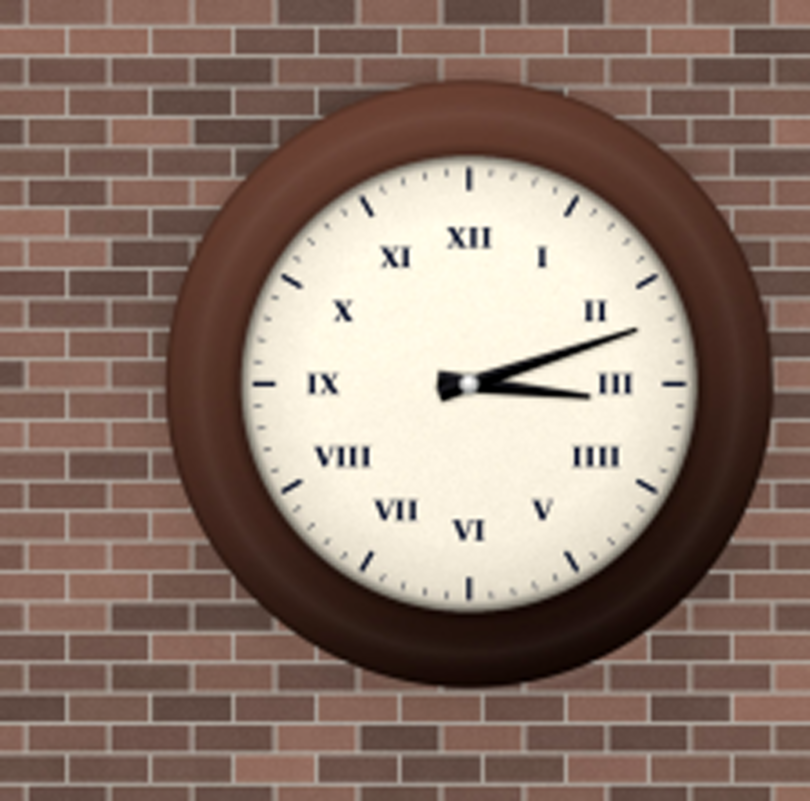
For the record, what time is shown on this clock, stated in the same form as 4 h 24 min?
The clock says 3 h 12 min
